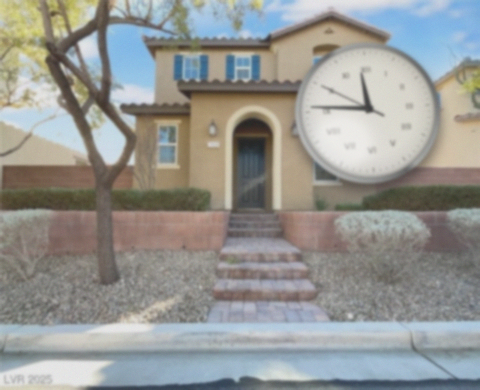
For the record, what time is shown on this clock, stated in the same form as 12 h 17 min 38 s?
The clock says 11 h 45 min 50 s
